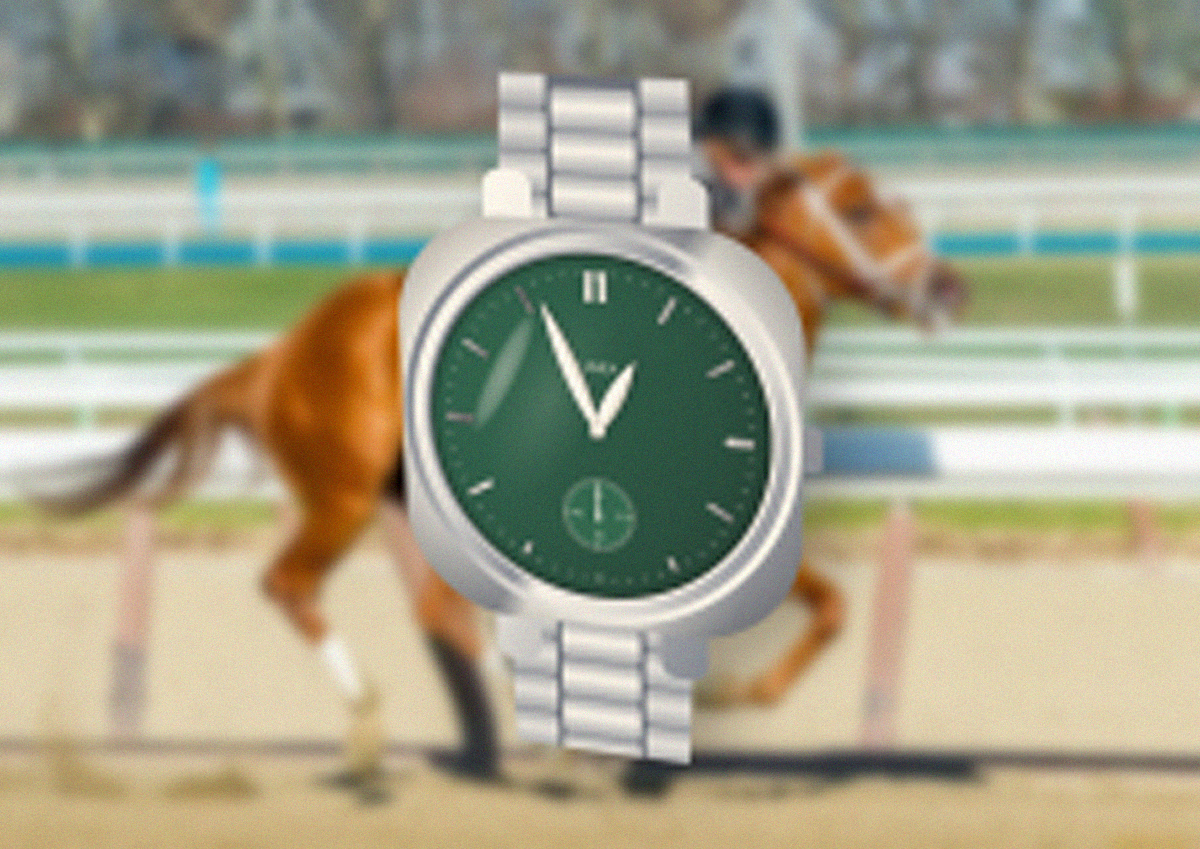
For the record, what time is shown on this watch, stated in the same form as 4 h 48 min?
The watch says 12 h 56 min
